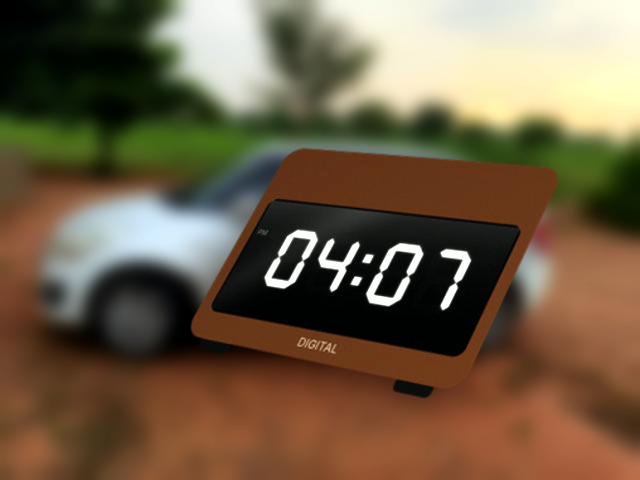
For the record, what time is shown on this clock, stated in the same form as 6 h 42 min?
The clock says 4 h 07 min
